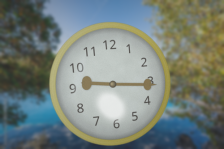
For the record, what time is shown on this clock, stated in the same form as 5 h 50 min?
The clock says 9 h 16 min
